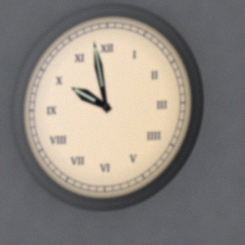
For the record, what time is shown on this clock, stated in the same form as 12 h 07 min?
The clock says 9 h 58 min
